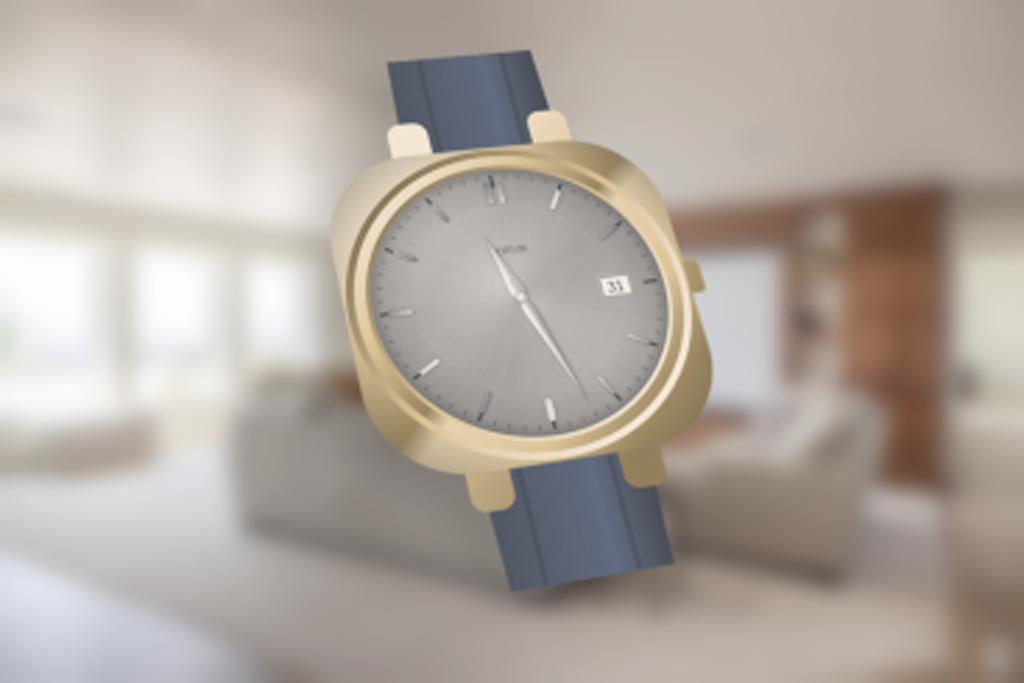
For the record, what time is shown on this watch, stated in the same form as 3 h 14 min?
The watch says 11 h 27 min
